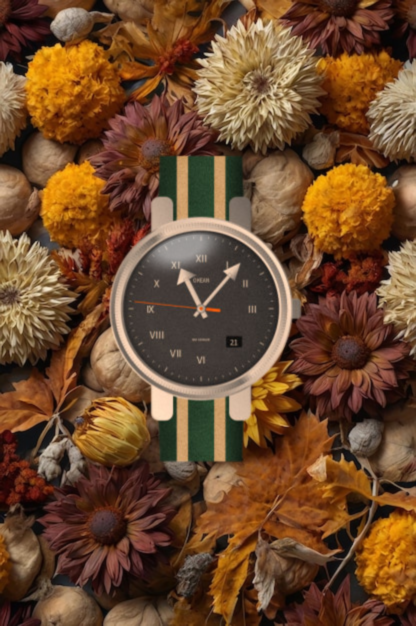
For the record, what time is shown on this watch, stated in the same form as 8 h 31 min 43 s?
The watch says 11 h 06 min 46 s
